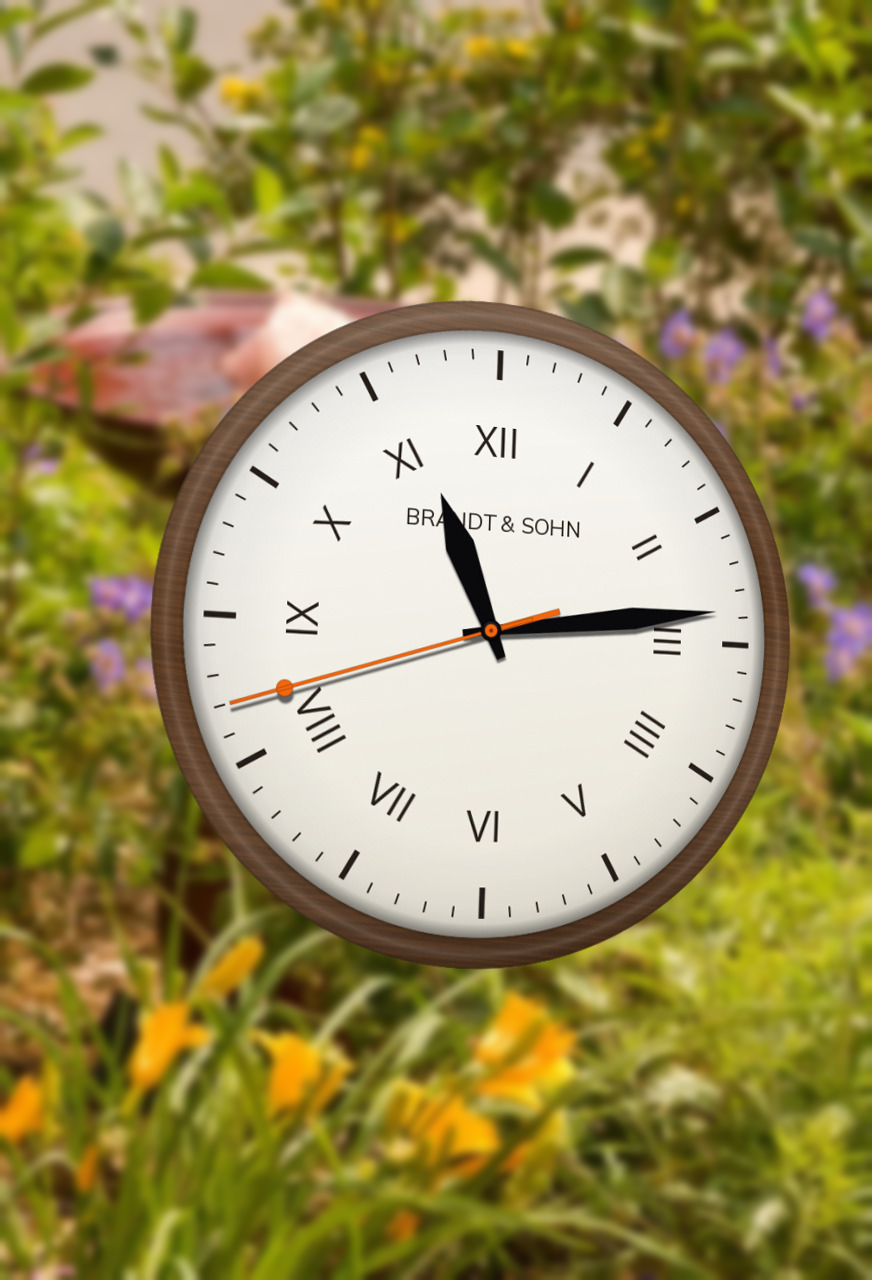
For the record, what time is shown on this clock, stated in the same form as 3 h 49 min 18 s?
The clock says 11 h 13 min 42 s
